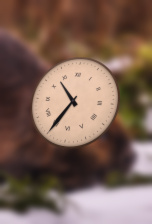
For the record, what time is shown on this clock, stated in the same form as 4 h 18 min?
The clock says 10 h 35 min
